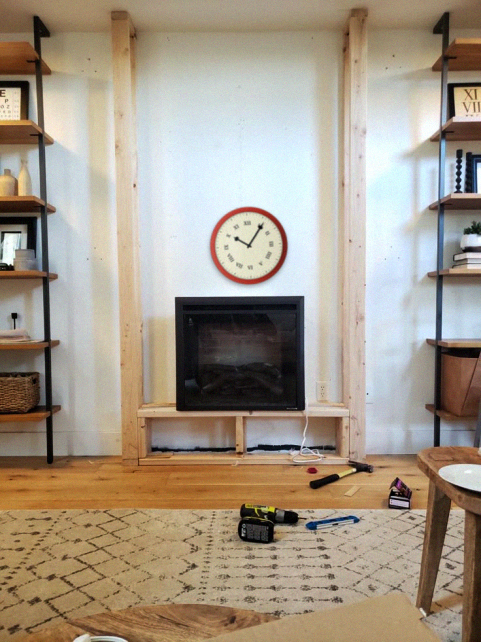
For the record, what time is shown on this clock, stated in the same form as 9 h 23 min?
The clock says 10 h 06 min
